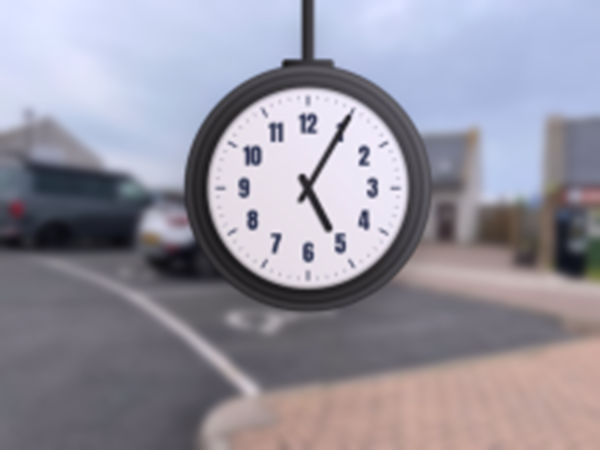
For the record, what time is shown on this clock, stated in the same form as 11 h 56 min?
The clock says 5 h 05 min
